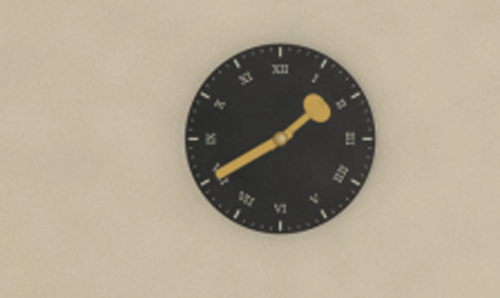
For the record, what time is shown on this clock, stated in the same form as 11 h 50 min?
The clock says 1 h 40 min
